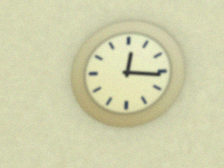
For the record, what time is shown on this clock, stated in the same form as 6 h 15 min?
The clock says 12 h 16 min
